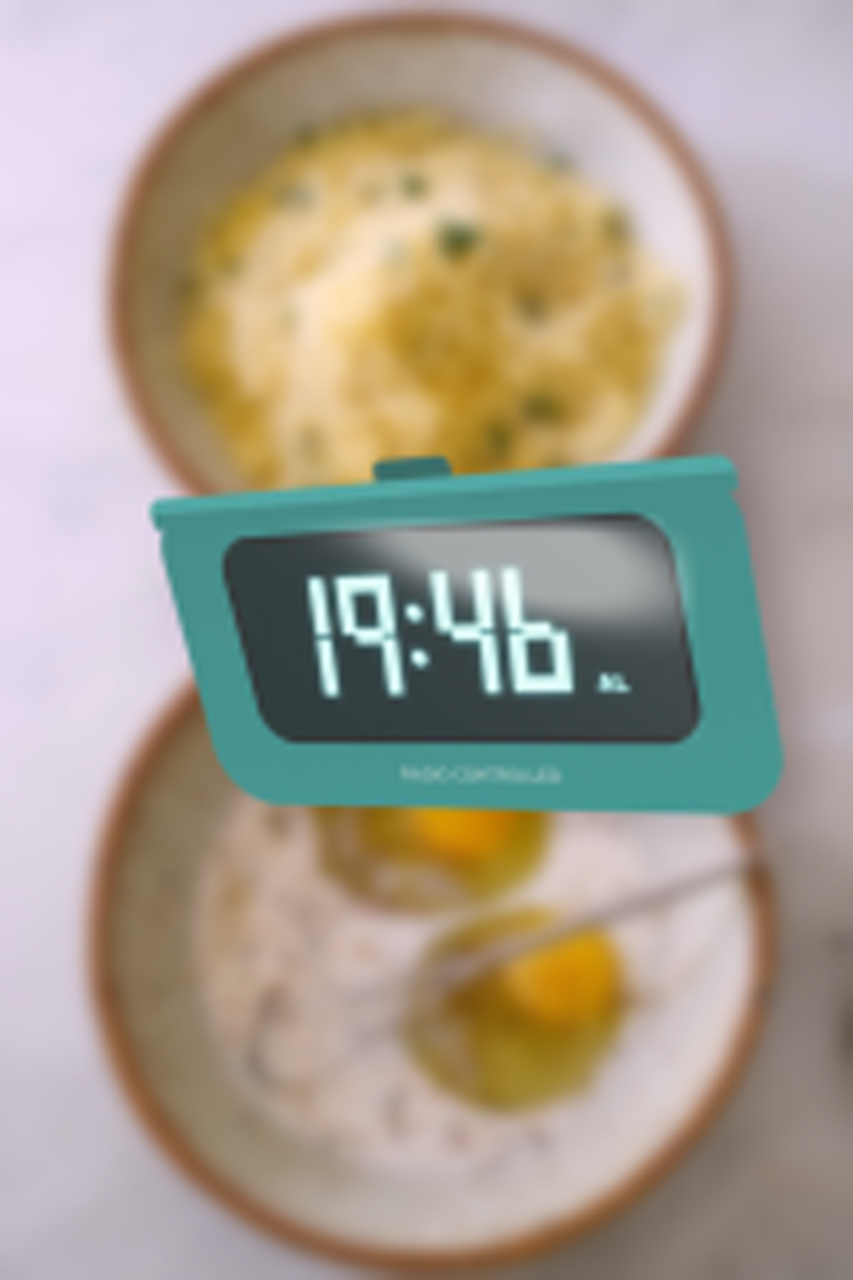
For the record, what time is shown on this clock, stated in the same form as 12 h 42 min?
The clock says 19 h 46 min
